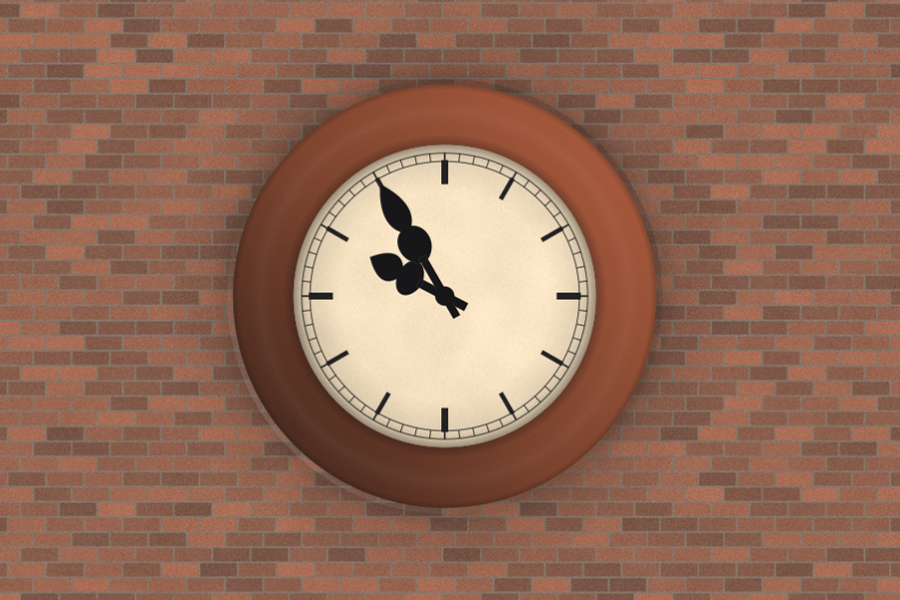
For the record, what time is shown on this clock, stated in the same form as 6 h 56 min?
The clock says 9 h 55 min
